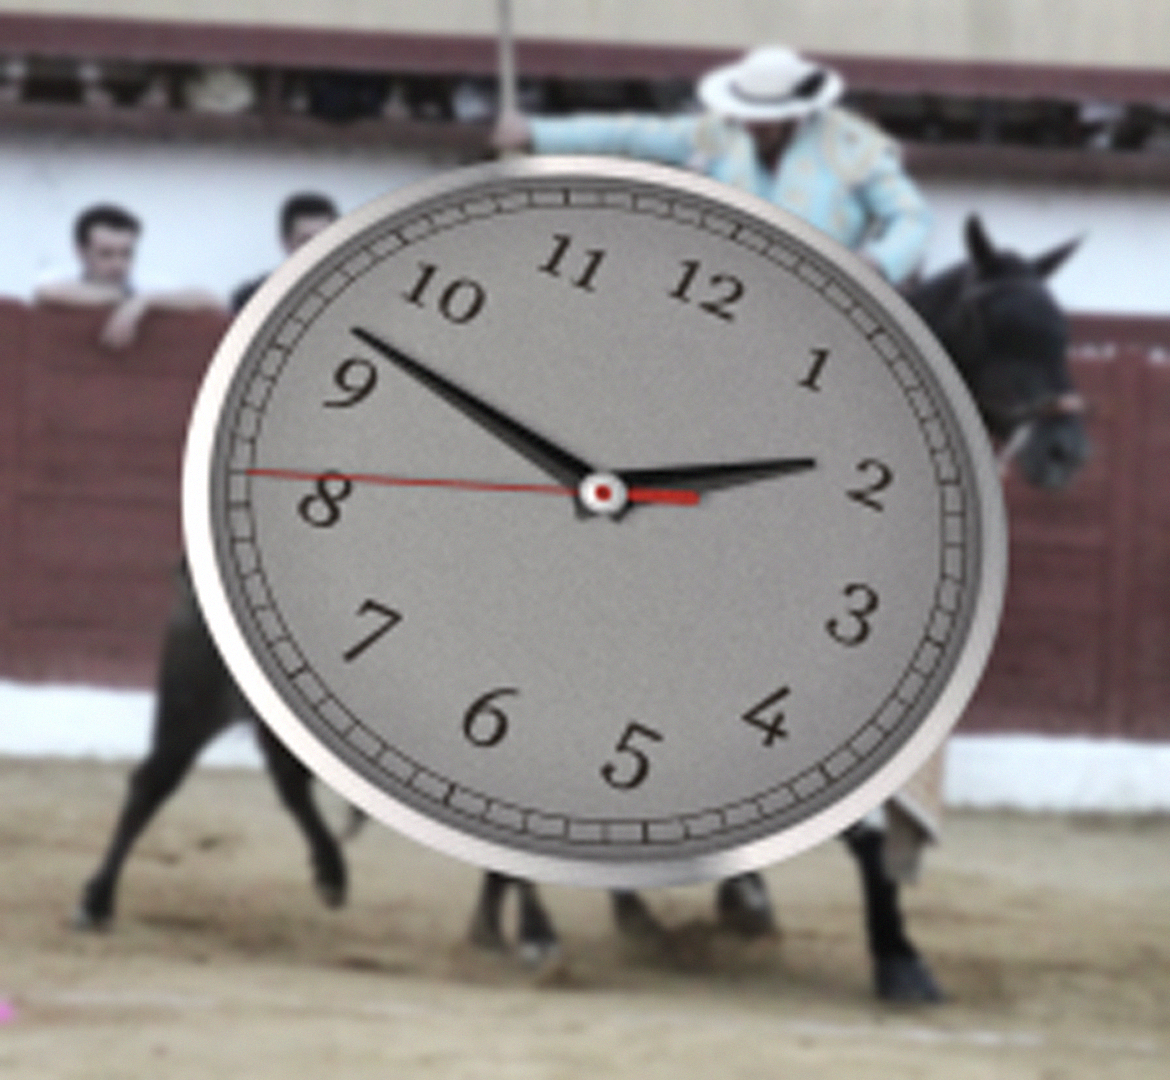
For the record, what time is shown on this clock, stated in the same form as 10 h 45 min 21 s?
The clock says 1 h 46 min 41 s
